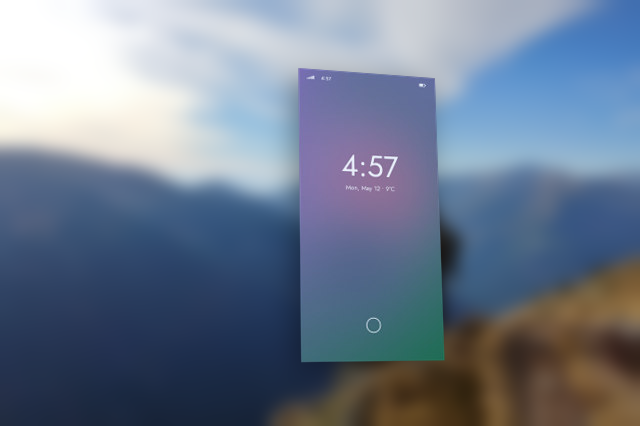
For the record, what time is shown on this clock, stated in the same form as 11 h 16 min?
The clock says 4 h 57 min
